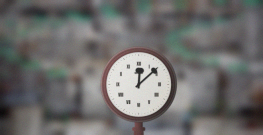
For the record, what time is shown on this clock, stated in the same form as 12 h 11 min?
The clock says 12 h 08 min
